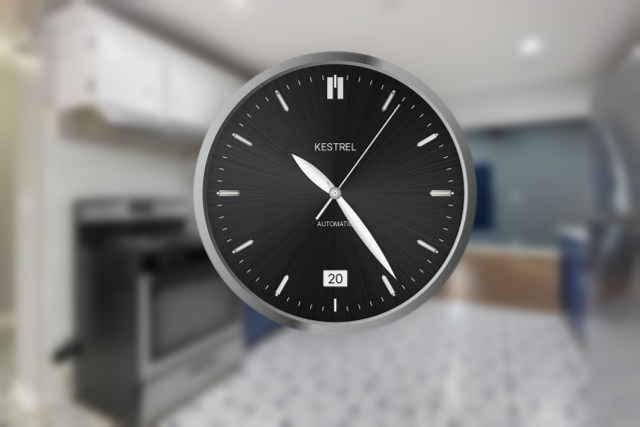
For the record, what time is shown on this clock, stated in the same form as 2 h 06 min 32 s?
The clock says 10 h 24 min 06 s
